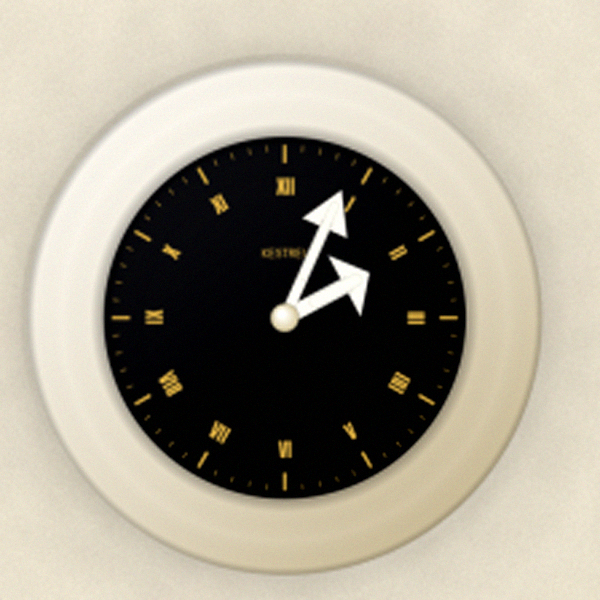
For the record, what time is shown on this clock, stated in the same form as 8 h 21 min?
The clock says 2 h 04 min
